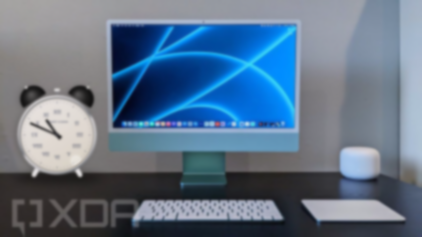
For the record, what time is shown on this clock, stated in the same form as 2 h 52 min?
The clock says 10 h 49 min
